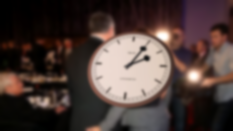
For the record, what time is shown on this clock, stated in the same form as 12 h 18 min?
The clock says 2 h 05 min
